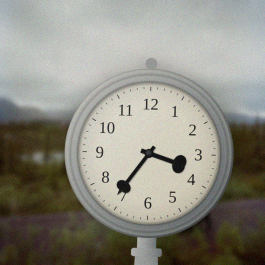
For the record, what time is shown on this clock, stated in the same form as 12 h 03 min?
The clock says 3 h 36 min
